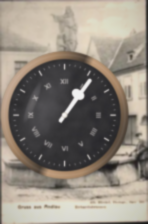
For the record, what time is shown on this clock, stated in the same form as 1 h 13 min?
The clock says 1 h 06 min
